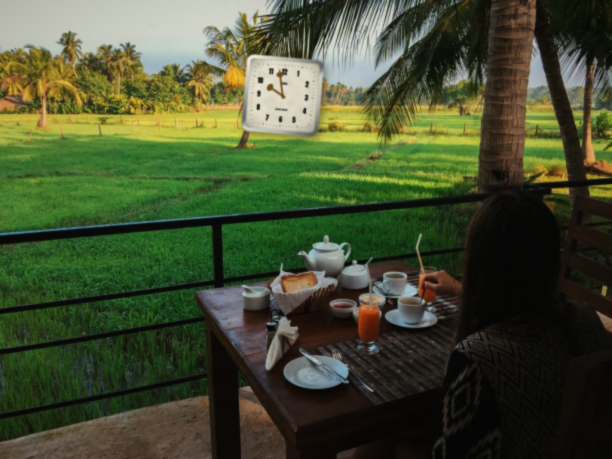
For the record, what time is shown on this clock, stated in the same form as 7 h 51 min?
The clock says 9 h 58 min
